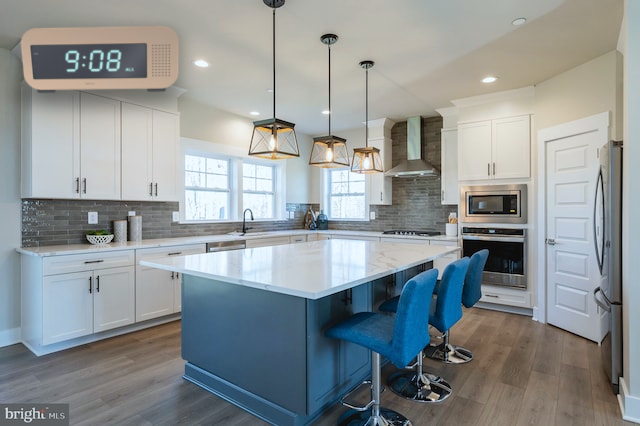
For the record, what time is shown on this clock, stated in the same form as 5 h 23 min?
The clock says 9 h 08 min
